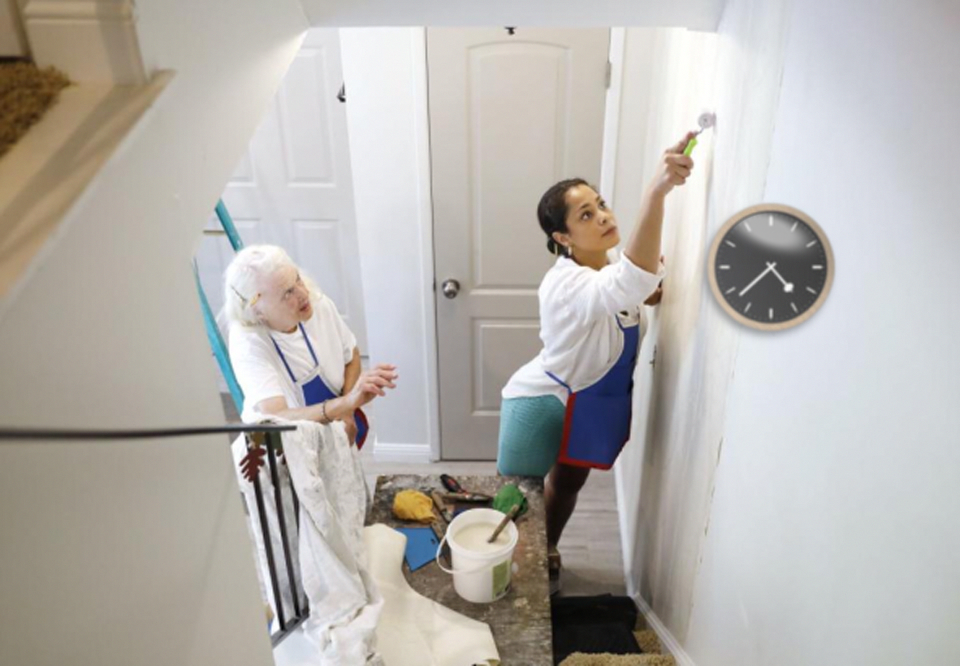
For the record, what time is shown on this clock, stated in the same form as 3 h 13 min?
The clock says 4 h 38 min
